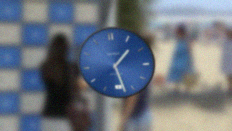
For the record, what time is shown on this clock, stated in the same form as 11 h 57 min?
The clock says 1 h 28 min
